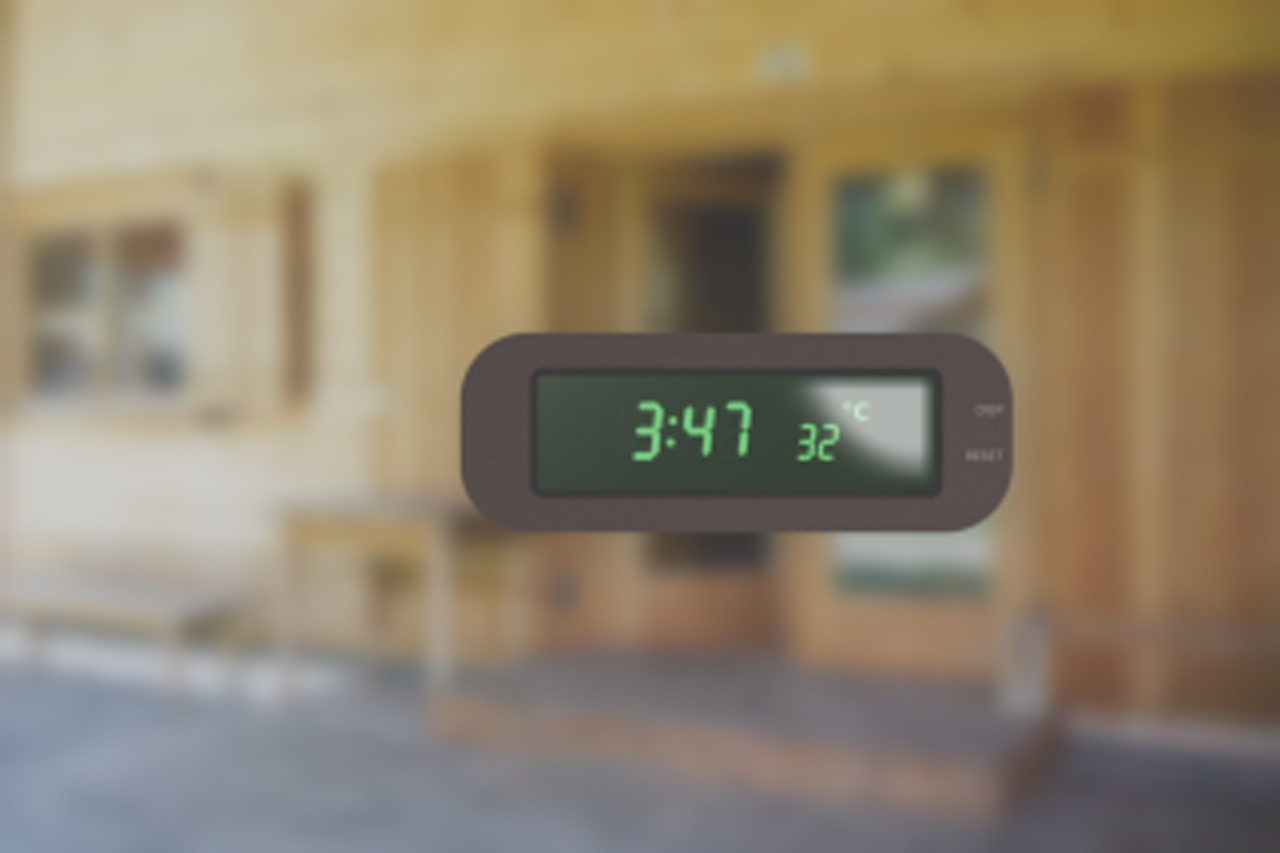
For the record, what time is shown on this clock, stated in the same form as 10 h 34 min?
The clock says 3 h 47 min
